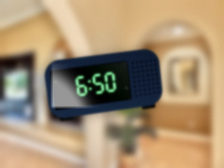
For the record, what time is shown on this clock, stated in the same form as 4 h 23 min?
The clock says 6 h 50 min
